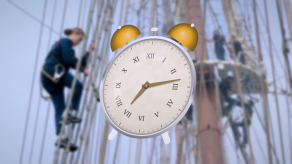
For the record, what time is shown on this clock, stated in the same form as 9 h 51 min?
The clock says 7 h 13 min
